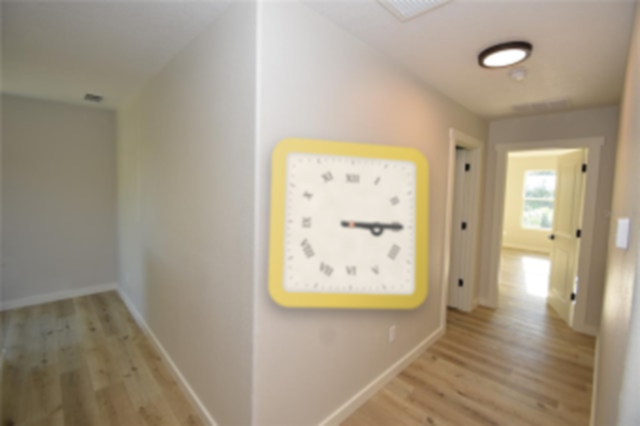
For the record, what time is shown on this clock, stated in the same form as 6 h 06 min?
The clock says 3 h 15 min
